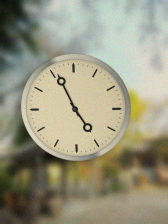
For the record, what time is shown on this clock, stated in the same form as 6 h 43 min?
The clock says 4 h 56 min
